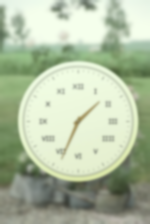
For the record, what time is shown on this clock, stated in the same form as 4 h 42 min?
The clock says 1 h 34 min
